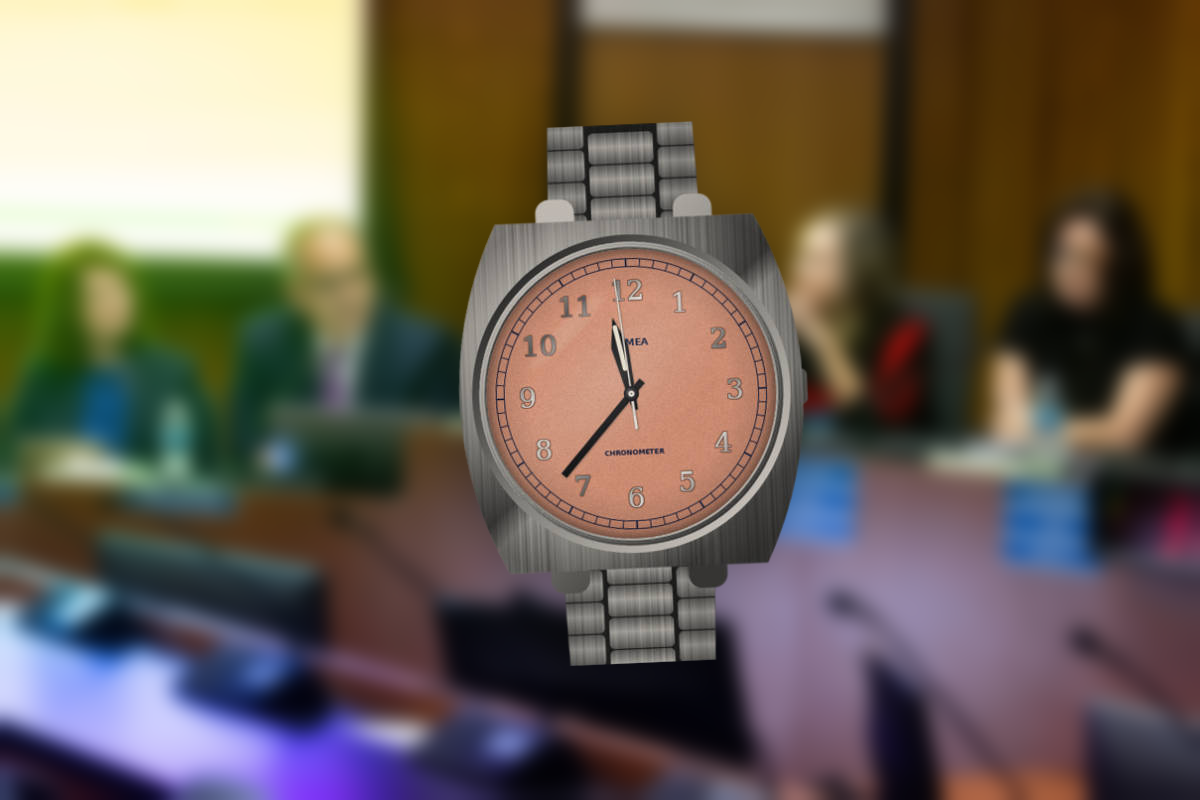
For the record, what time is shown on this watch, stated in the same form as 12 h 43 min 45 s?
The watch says 11 h 36 min 59 s
